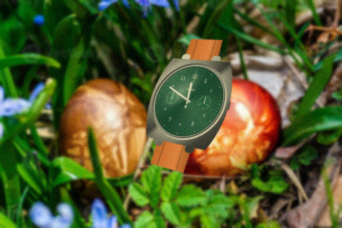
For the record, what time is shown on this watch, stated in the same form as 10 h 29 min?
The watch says 11 h 49 min
